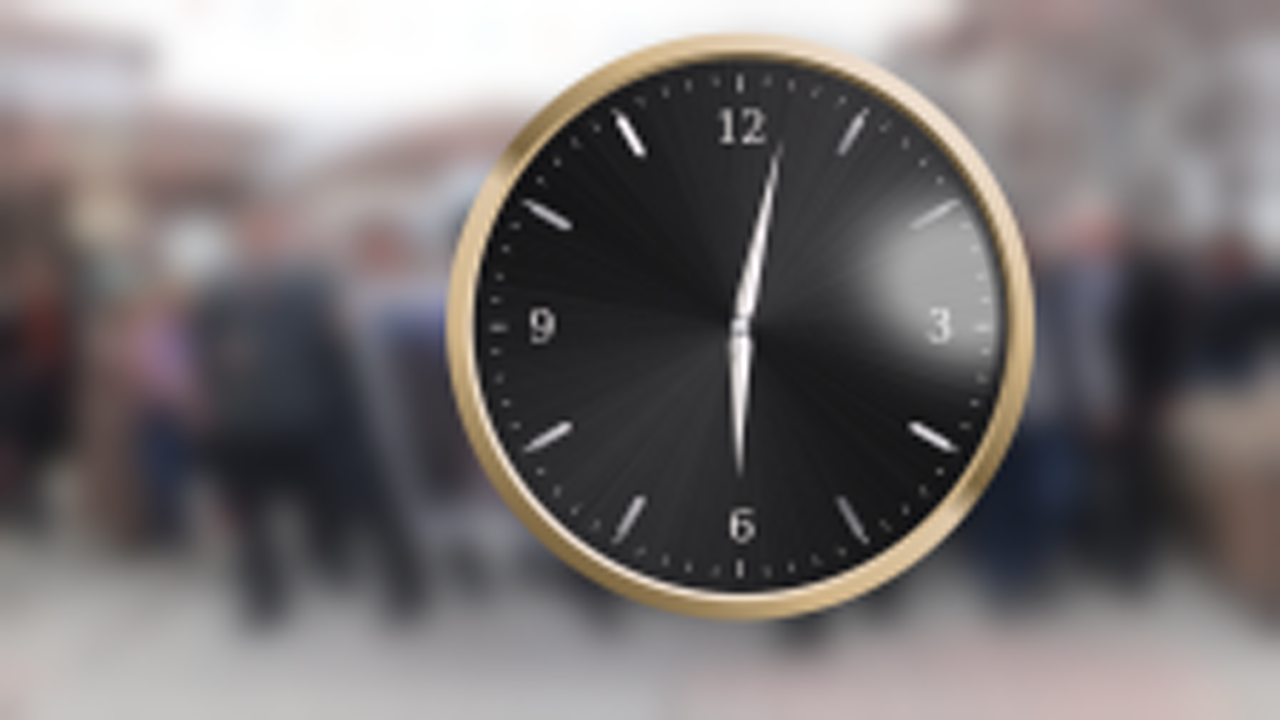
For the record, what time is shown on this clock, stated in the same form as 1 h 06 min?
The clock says 6 h 02 min
